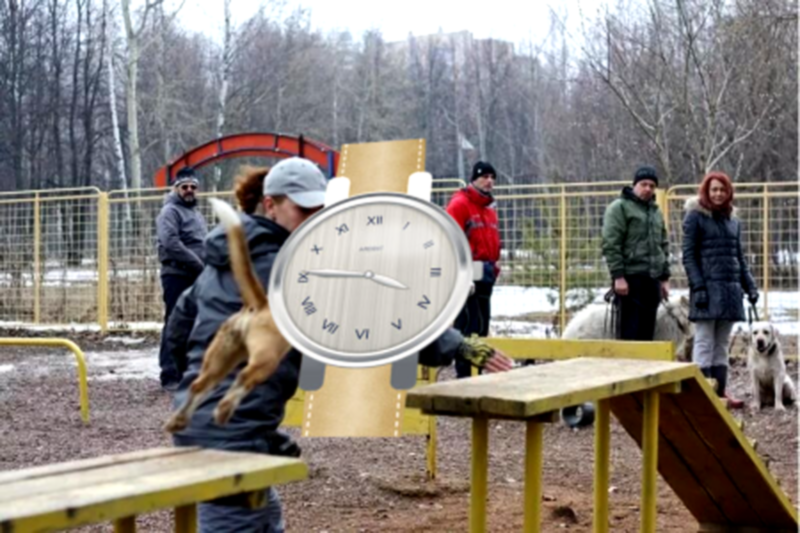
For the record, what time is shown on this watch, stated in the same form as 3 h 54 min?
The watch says 3 h 46 min
